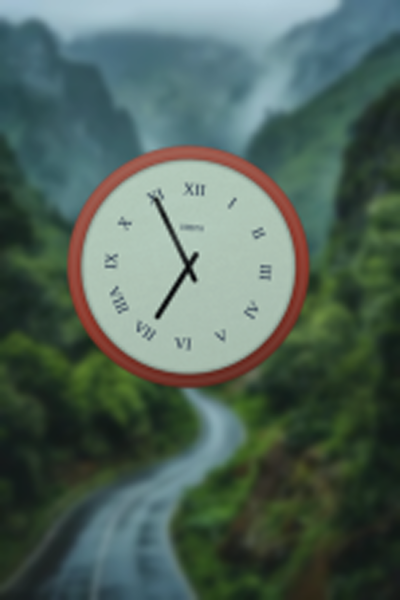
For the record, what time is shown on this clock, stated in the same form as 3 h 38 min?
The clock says 6 h 55 min
